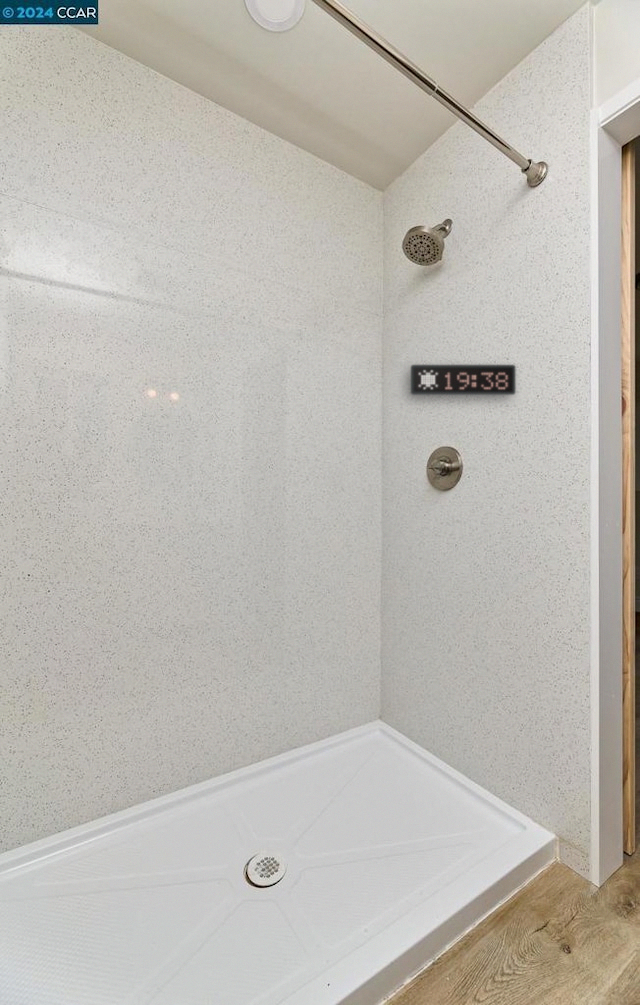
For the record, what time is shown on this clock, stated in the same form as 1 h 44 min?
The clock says 19 h 38 min
